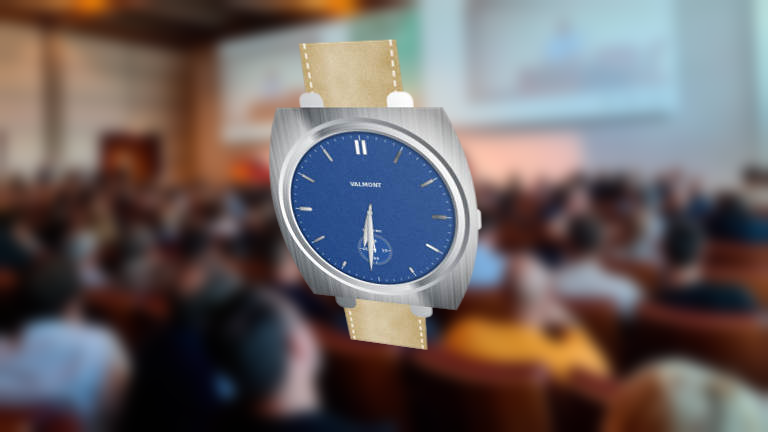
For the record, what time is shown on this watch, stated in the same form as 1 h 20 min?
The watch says 6 h 31 min
